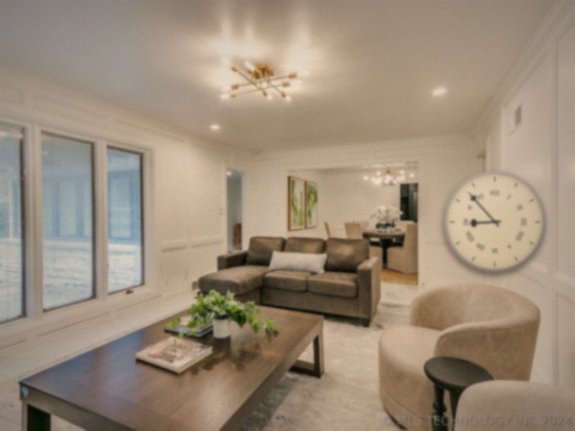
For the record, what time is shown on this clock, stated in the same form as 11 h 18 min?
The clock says 8 h 53 min
